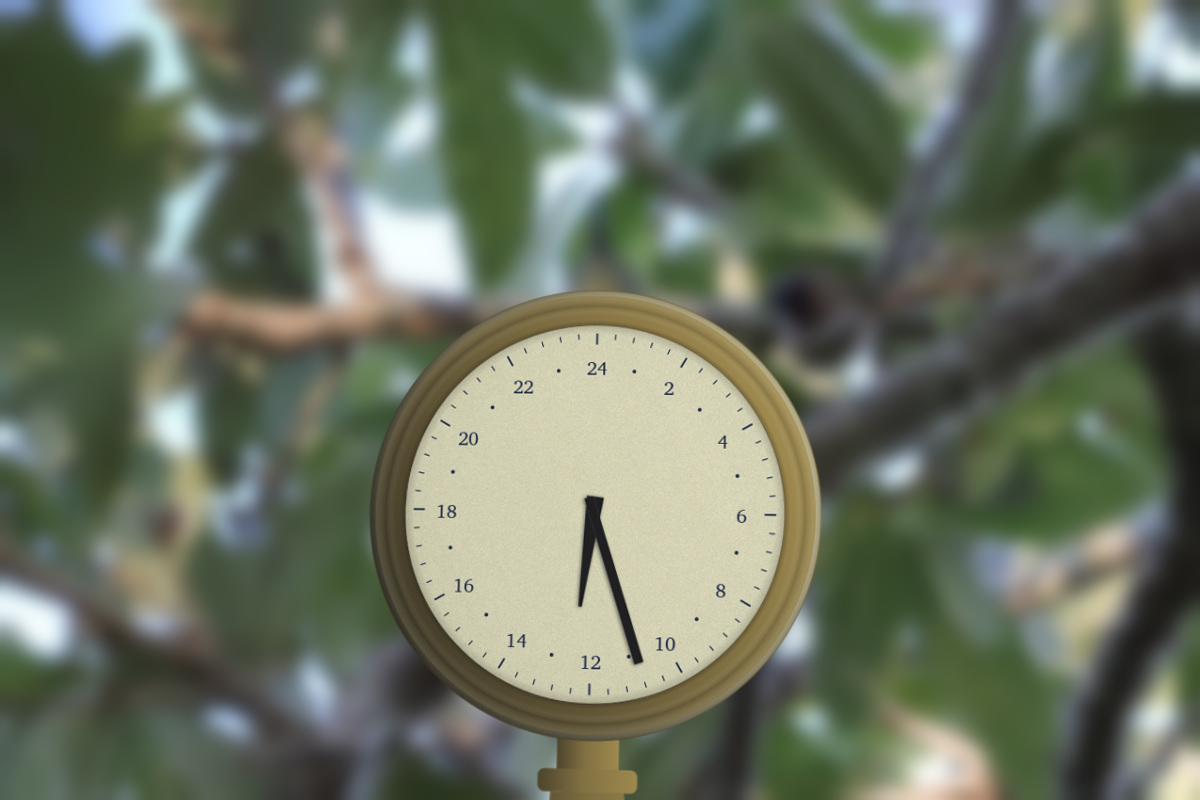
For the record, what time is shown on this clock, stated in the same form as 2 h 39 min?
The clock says 12 h 27 min
